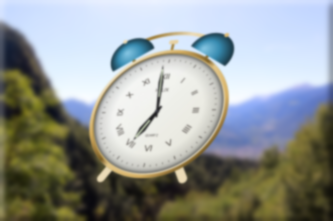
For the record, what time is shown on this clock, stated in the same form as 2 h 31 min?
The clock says 6 h 59 min
